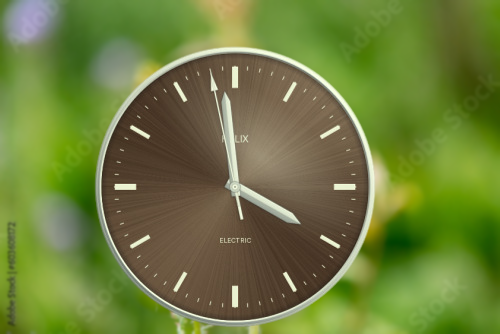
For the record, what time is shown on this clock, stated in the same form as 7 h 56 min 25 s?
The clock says 3 h 58 min 58 s
